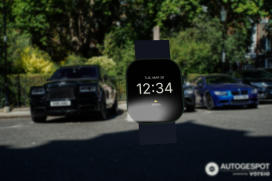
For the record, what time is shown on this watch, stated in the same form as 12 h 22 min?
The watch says 12 h 34 min
